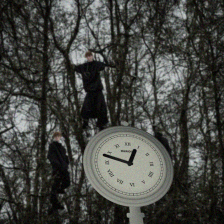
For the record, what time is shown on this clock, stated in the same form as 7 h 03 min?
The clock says 12 h 48 min
